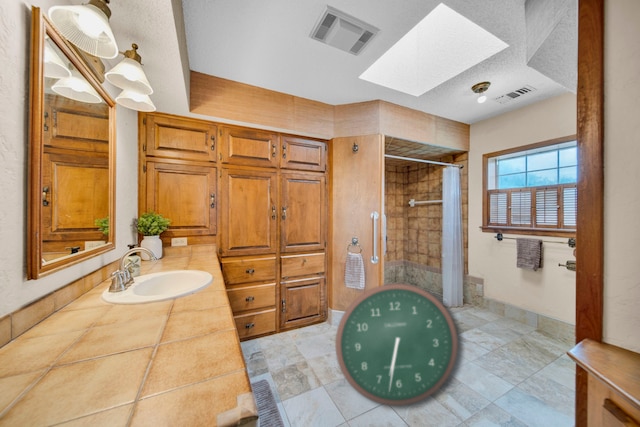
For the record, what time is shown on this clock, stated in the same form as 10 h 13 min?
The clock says 6 h 32 min
